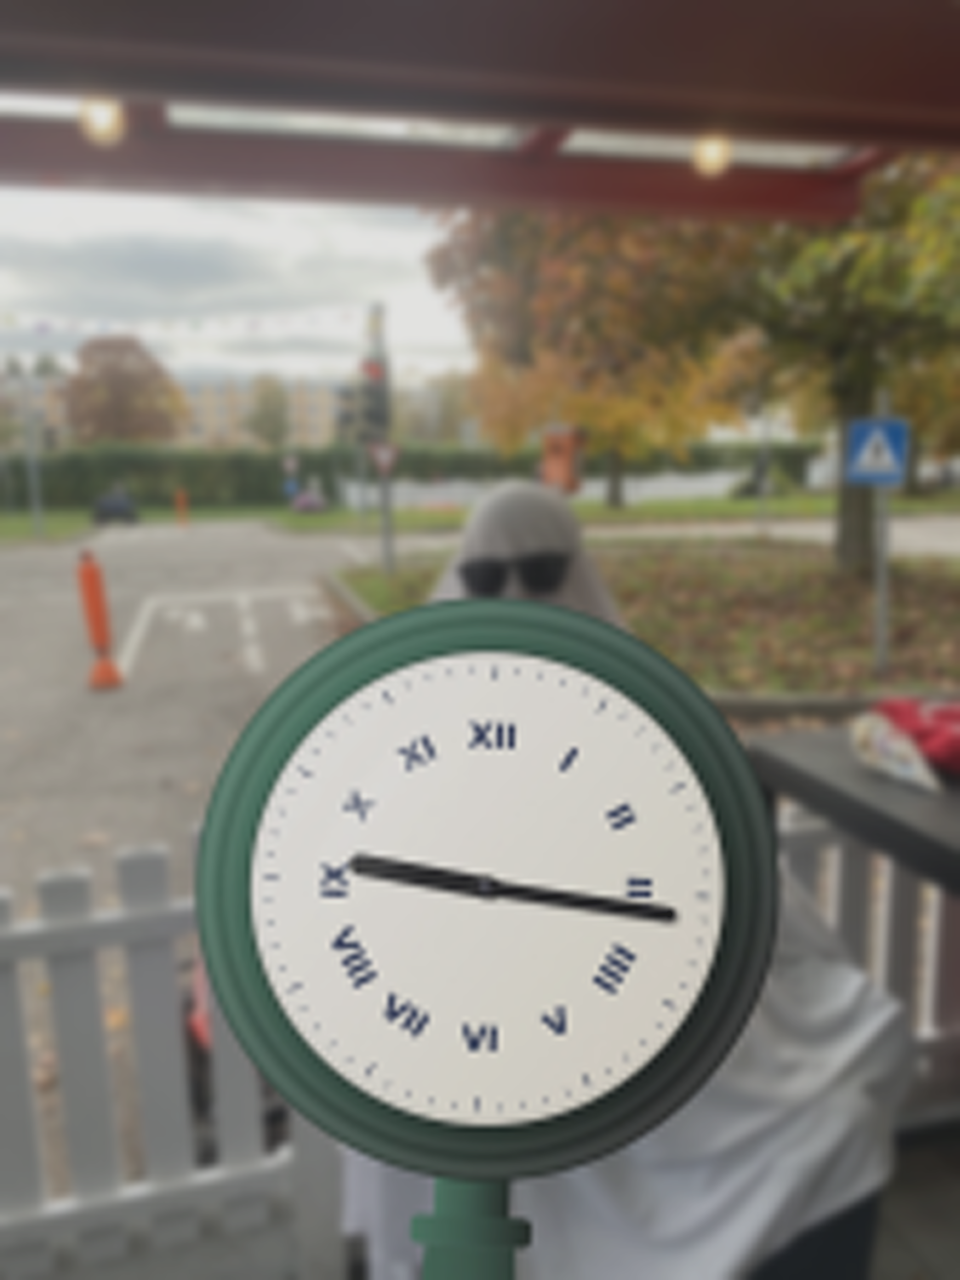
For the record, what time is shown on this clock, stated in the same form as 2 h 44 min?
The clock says 9 h 16 min
